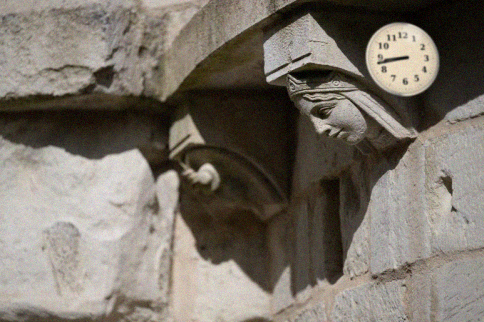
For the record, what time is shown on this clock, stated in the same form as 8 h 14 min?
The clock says 8 h 43 min
